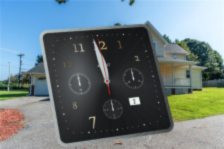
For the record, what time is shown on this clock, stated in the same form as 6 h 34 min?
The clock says 11 h 59 min
